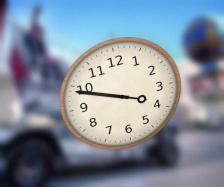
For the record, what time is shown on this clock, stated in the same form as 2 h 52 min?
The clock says 3 h 49 min
